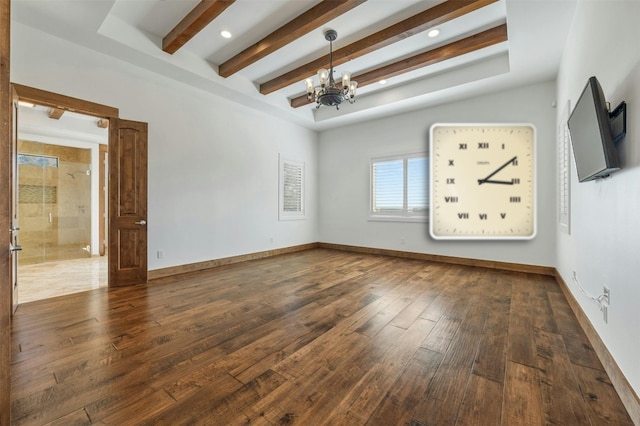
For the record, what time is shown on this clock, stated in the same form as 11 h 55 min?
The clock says 3 h 09 min
